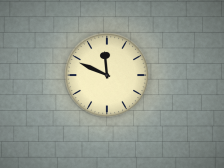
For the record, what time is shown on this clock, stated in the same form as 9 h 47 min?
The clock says 11 h 49 min
